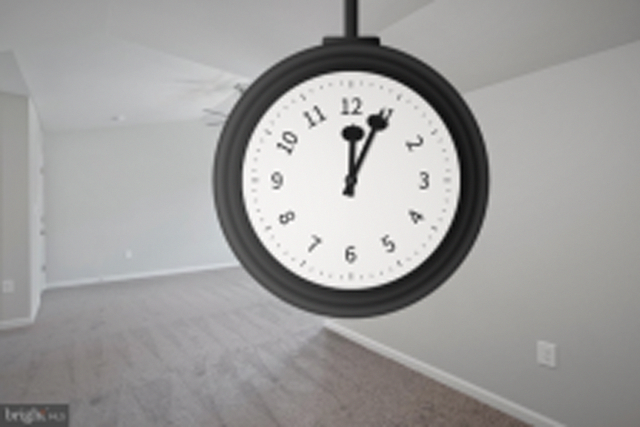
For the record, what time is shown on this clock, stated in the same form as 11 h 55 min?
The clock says 12 h 04 min
